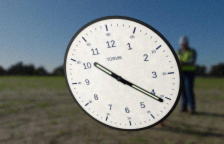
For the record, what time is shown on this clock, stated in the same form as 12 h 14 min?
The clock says 10 h 21 min
